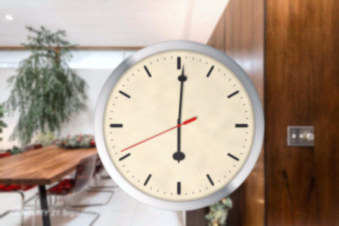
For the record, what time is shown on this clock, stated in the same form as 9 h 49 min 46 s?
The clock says 6 h 00 min 41 s
